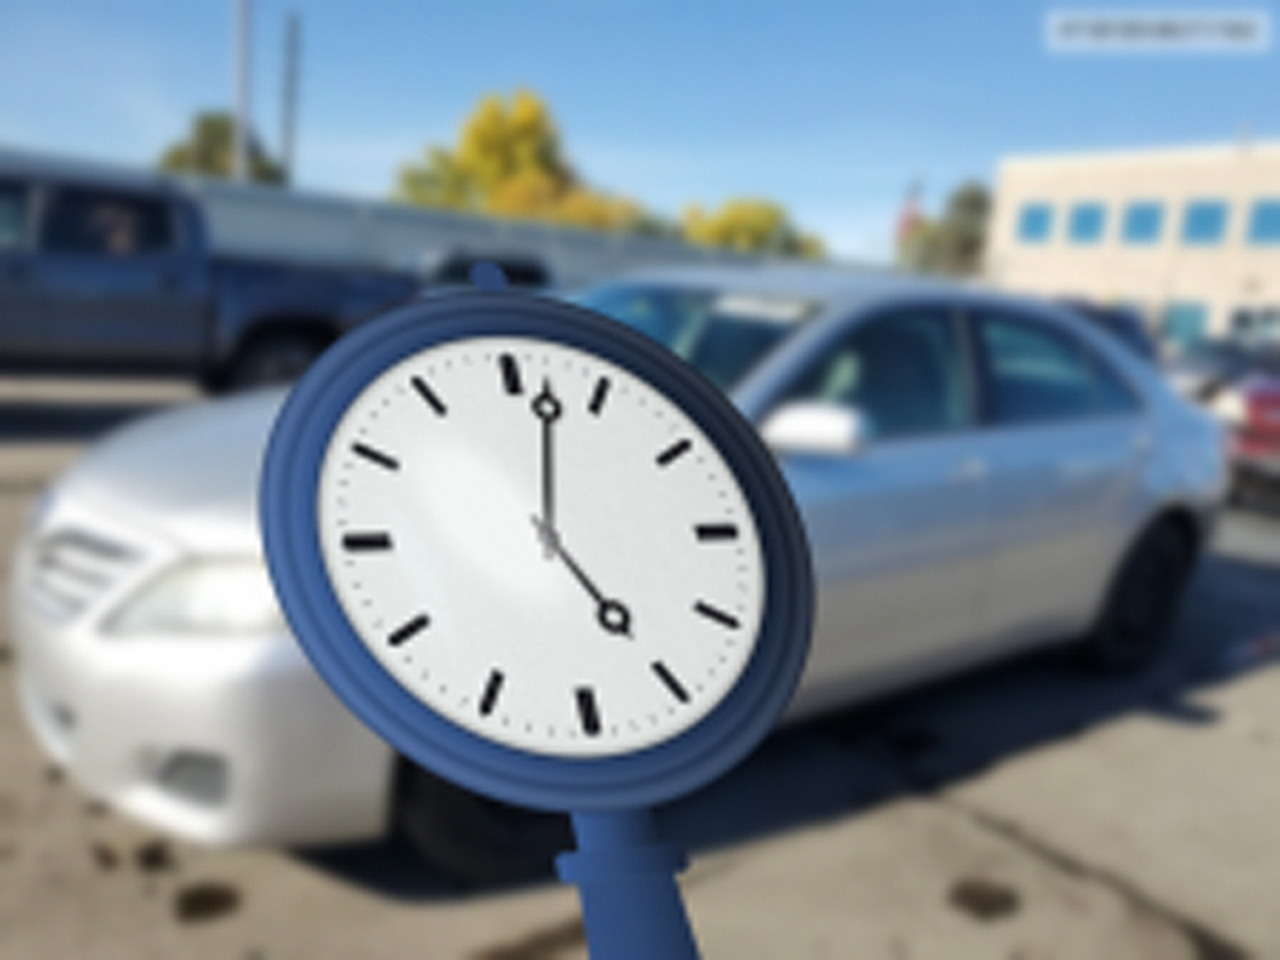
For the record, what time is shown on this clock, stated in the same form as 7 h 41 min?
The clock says 5 h 02 min
